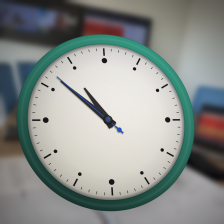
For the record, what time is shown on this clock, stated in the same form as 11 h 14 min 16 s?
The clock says 10 h 51 min 52 s
